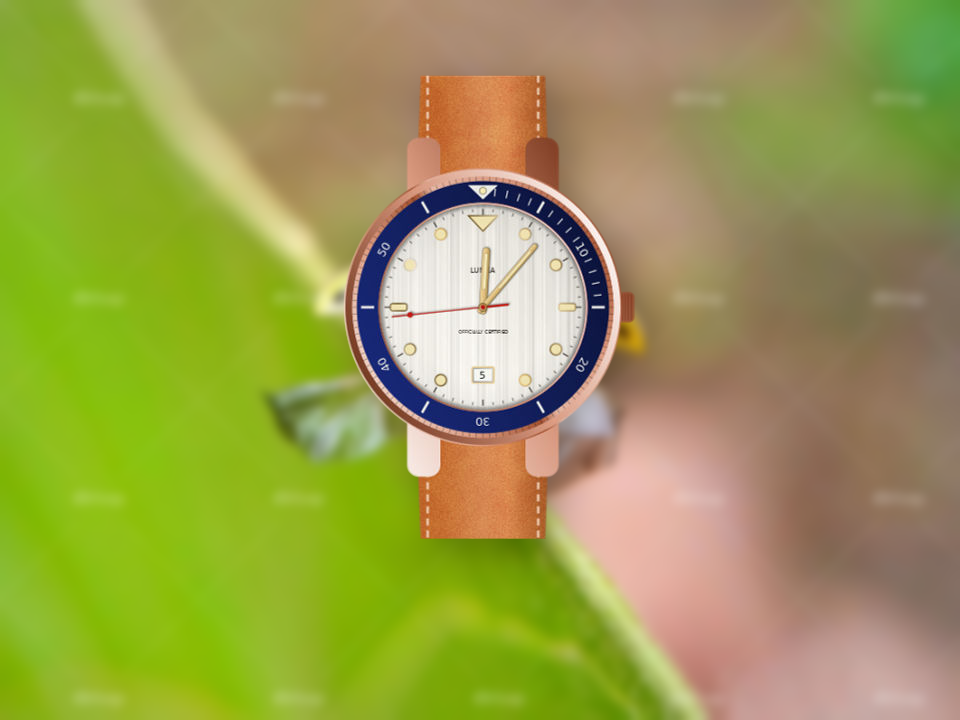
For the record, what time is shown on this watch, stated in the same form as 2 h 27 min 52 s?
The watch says 12 h 06 min 44 s
